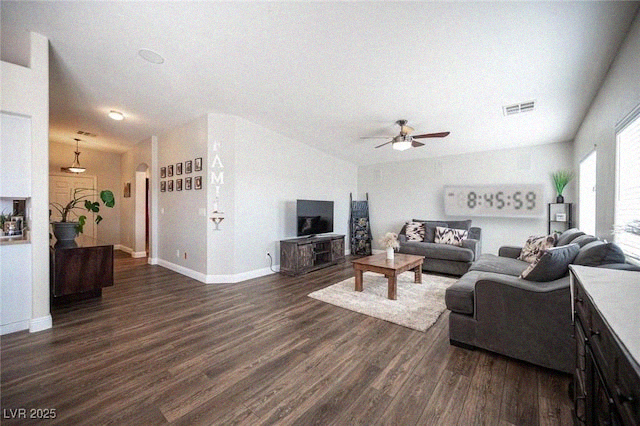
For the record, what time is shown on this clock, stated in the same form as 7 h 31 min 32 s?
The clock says 8 h 45 min 59 s
